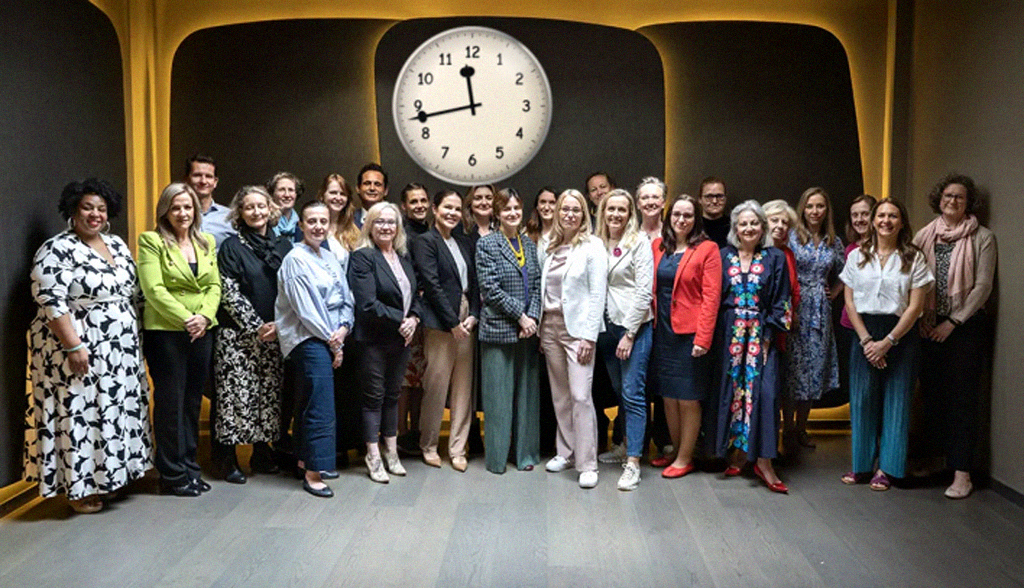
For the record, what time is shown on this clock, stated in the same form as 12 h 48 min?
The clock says 11 h 43 min
